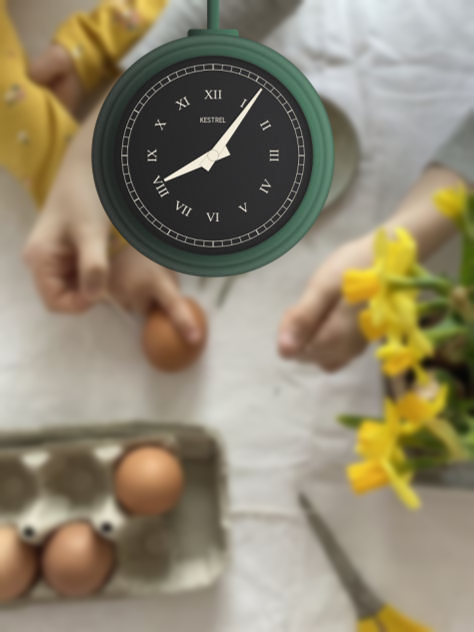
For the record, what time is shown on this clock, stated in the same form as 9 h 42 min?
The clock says 8 h 06 min
